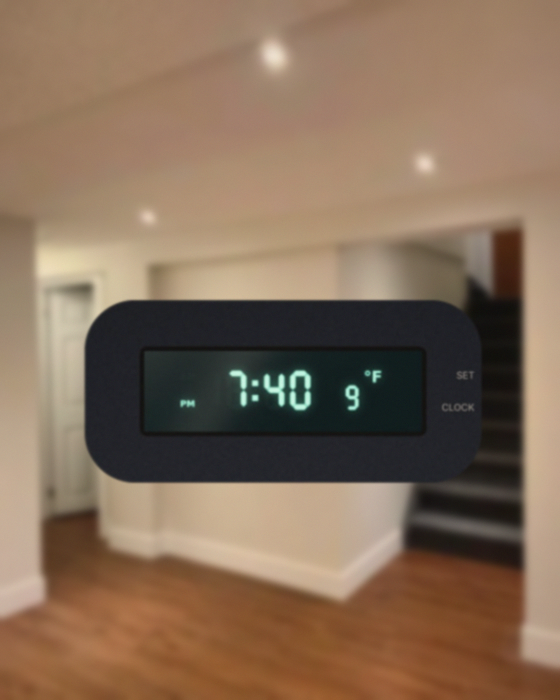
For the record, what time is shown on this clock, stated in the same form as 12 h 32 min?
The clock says 7 h 40 min
